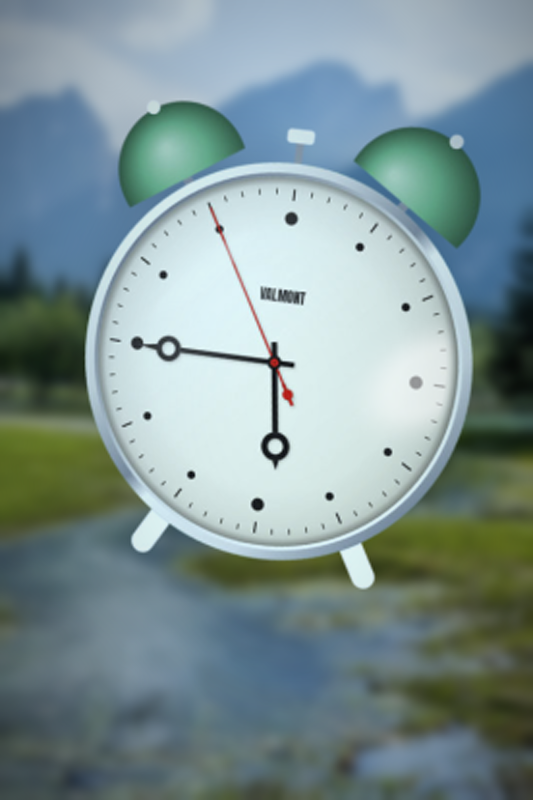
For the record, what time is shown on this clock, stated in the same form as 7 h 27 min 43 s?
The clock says 5 h 44 min 55 s
